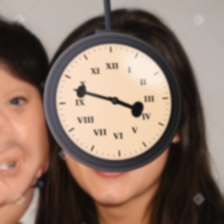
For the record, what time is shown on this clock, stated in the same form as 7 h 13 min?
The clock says 3 h 48 min
